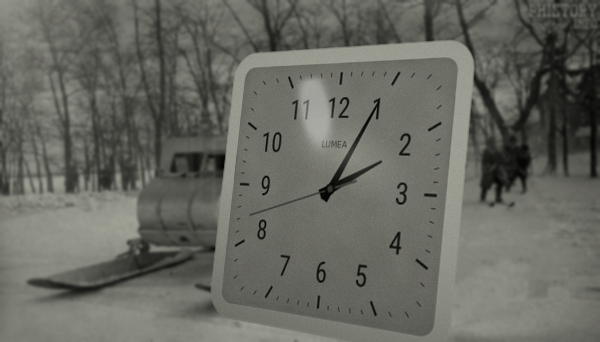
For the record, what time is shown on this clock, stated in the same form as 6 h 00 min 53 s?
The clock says 2 h 04 min 42 s
